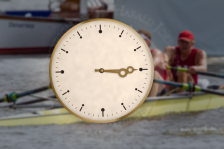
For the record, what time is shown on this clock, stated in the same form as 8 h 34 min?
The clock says 3 h 15 min
